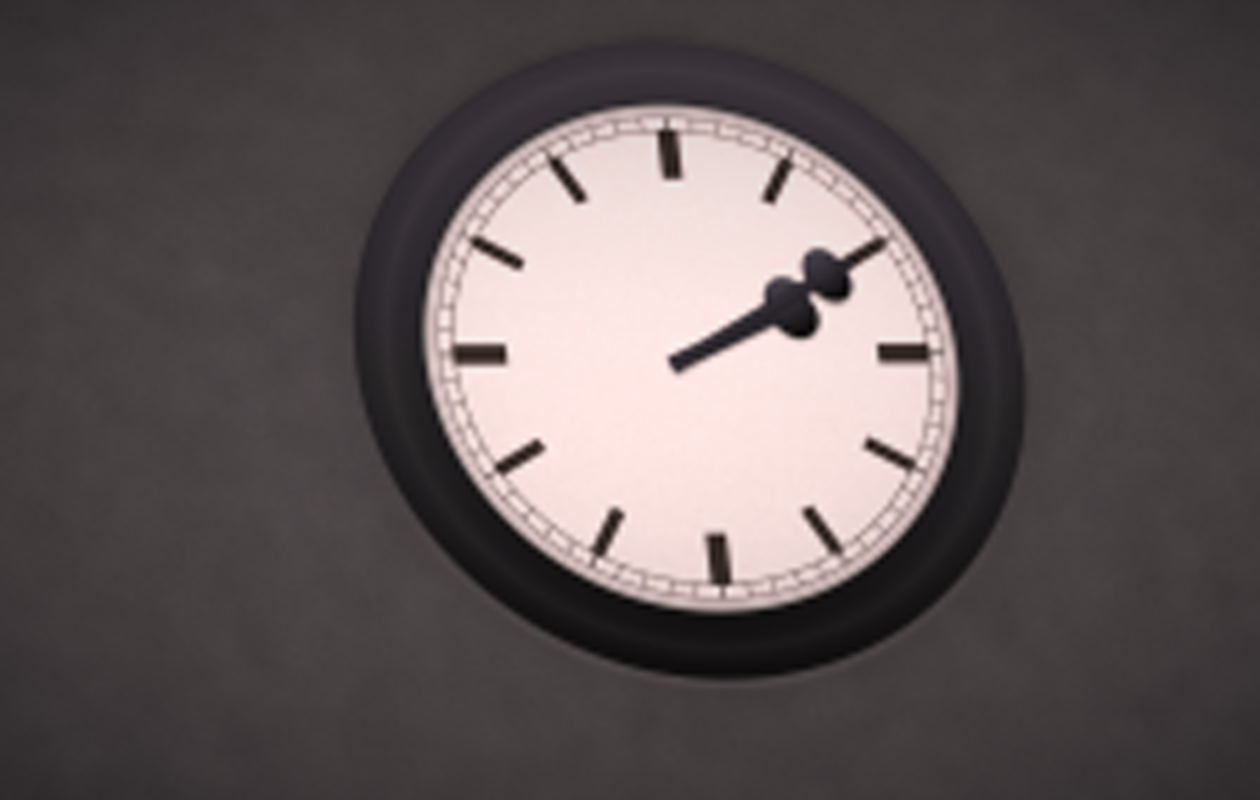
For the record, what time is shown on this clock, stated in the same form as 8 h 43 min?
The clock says 2 h 10 min
